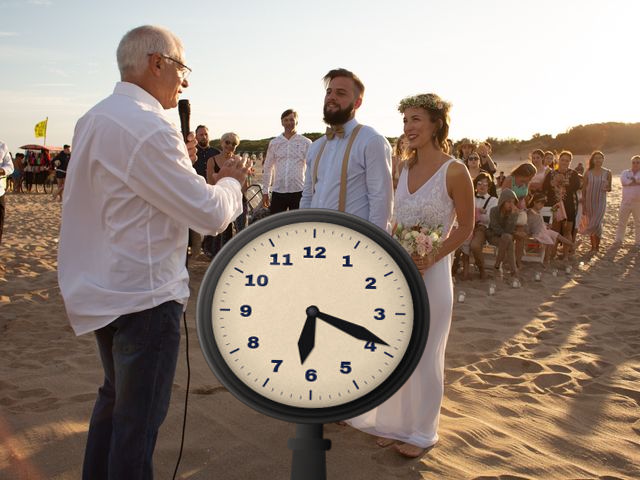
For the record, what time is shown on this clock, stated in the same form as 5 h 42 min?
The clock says 6 h 19 min
